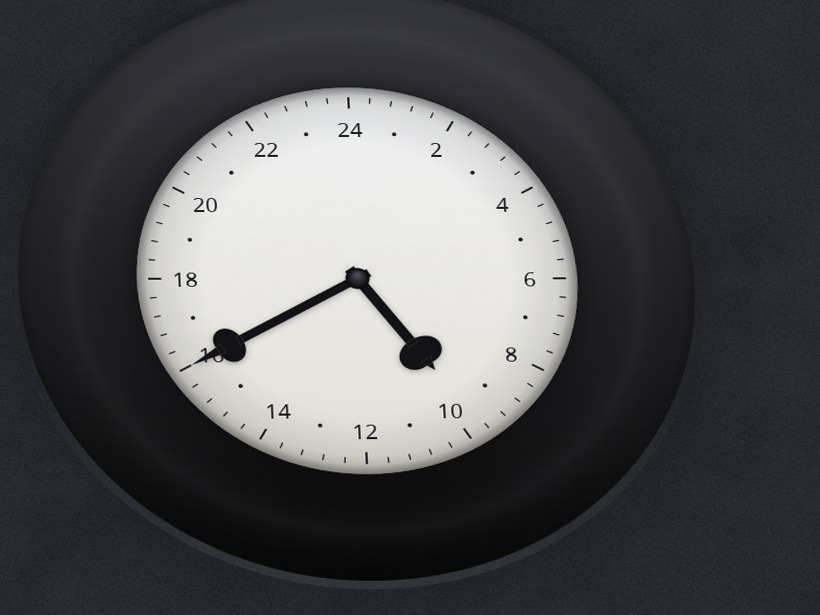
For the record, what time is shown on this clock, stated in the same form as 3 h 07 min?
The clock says 9 h 40 min
